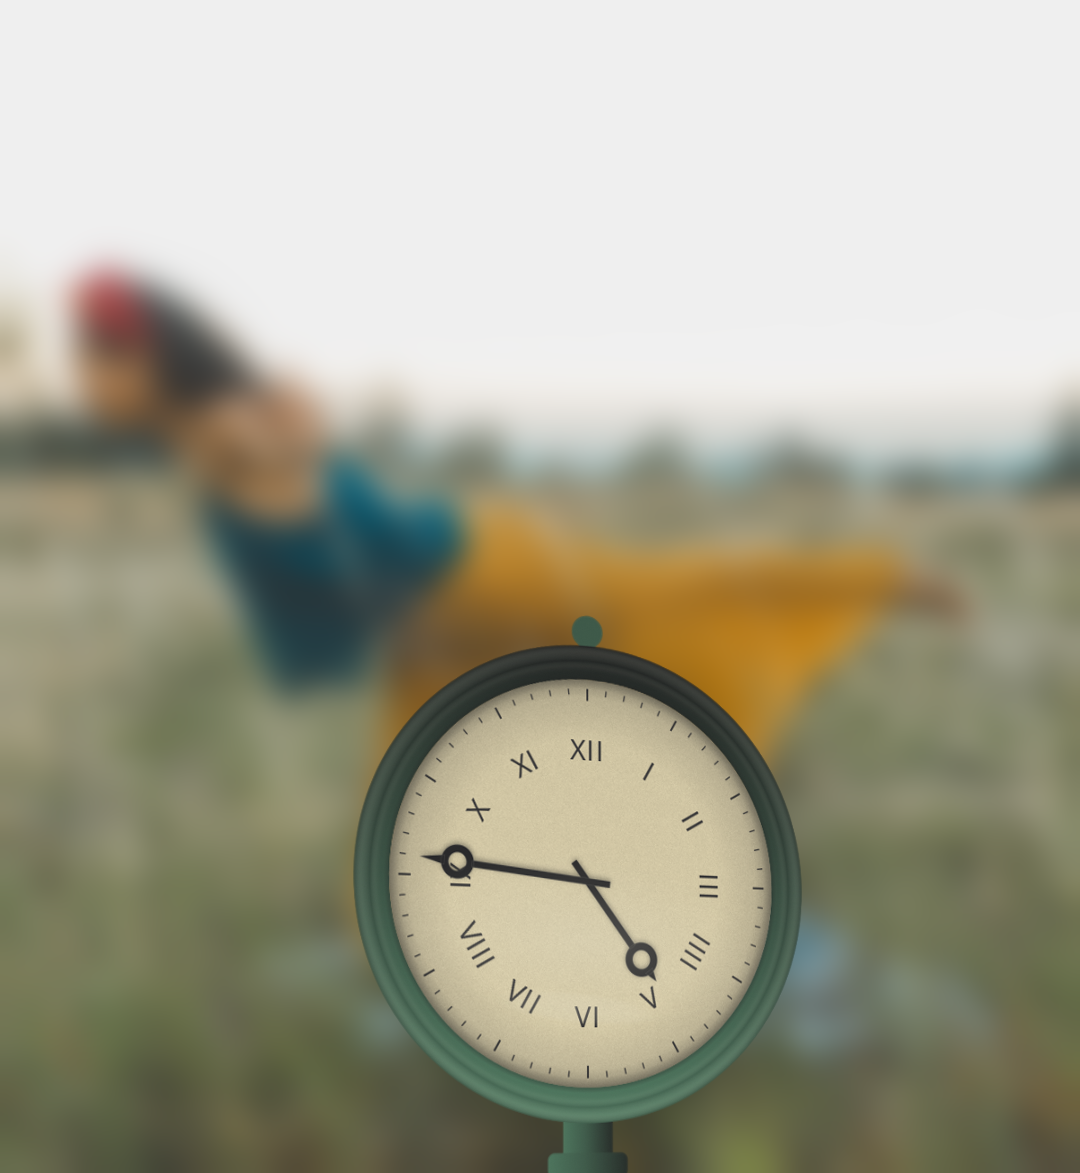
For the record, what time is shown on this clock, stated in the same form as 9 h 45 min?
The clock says 4 h 46 min
